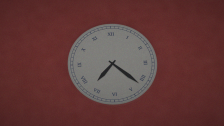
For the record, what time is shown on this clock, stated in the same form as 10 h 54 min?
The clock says 7 h 22 min
